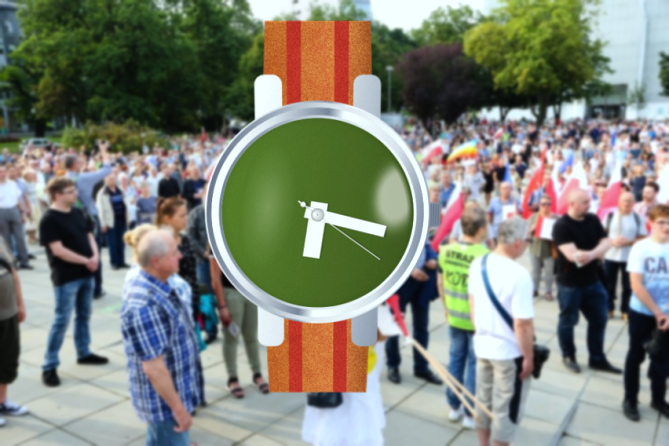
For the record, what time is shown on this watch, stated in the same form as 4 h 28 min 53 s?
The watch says 6 h 17 min 21 s
